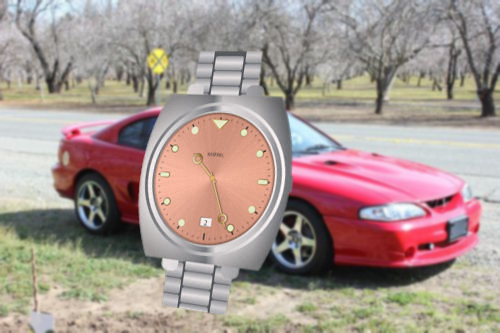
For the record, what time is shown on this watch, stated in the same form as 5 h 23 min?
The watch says 10 h 26 min
